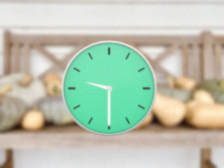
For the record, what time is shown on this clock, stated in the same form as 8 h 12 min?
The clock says 9 h 30 min
